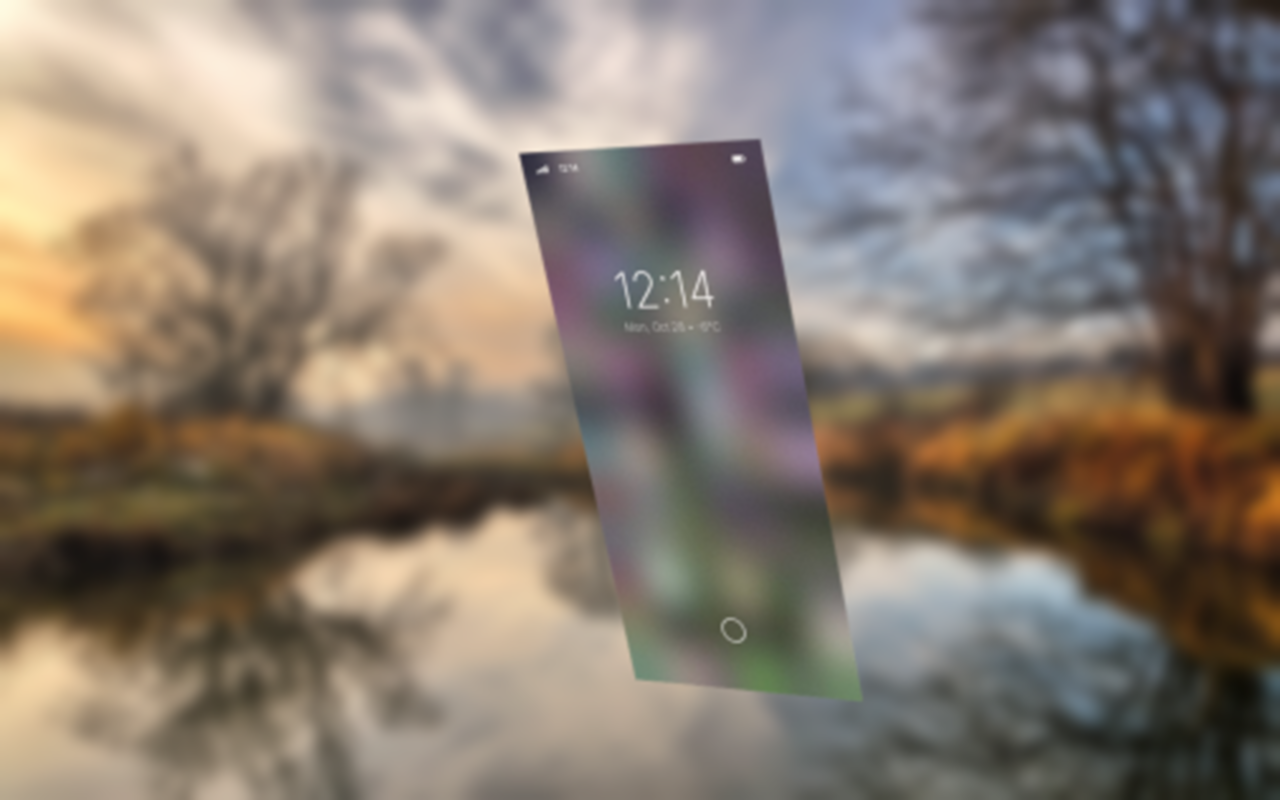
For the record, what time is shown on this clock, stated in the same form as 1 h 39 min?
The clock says 12 h 14 min
